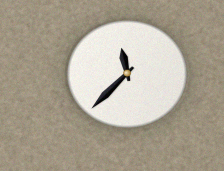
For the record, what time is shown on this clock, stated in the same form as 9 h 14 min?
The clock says 11 h 37 min
